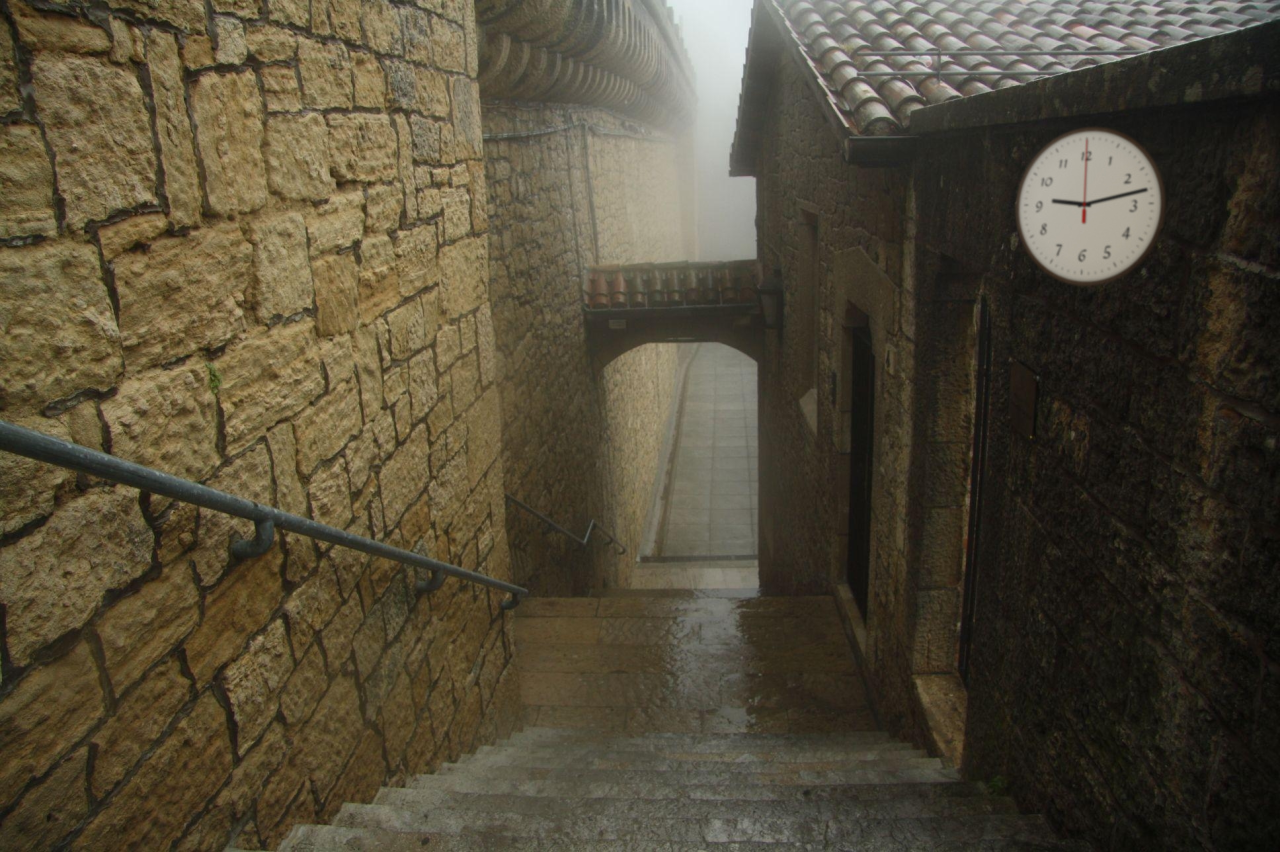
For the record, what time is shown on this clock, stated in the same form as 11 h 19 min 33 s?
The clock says 9 h 13 min 00 s
